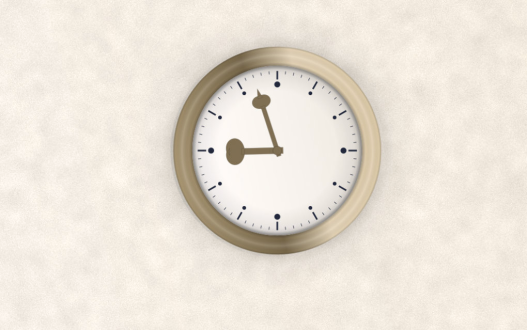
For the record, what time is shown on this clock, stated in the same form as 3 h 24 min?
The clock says 8 h 57 min
